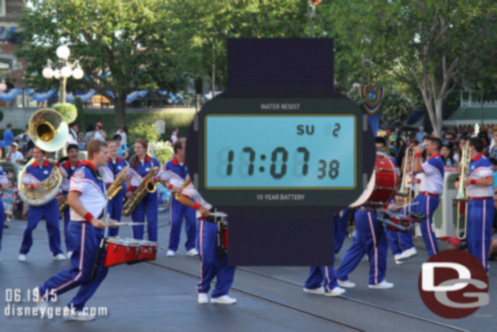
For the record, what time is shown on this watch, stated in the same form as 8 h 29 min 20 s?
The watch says 17 h 07 min 38 s
